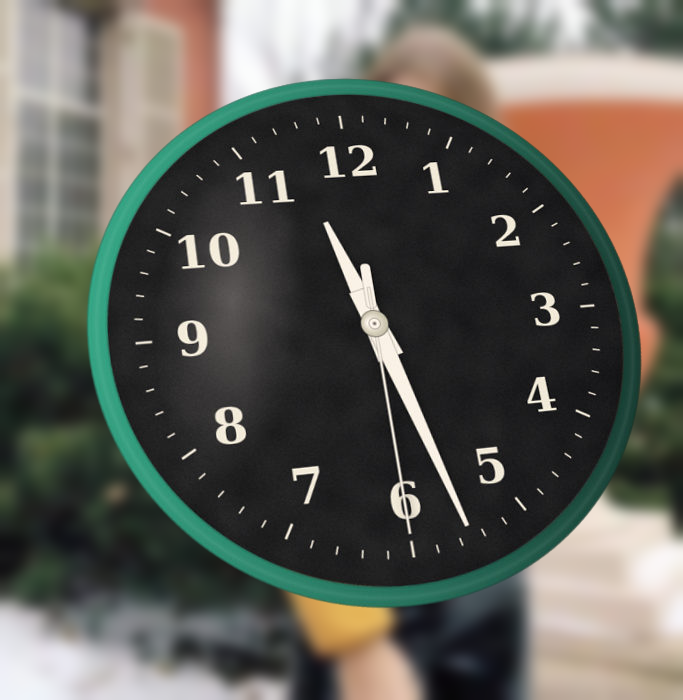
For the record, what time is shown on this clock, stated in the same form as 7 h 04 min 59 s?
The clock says 11 h 27 min 30 s
